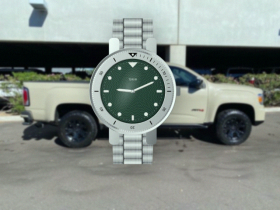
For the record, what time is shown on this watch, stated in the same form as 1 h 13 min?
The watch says 9 h 11 min
